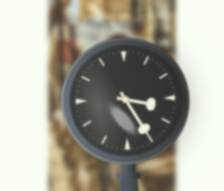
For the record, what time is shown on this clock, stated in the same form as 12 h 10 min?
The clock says 3 h 25 min
